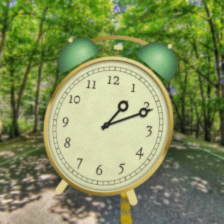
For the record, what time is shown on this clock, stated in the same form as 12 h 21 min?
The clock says 1 h 11 min
